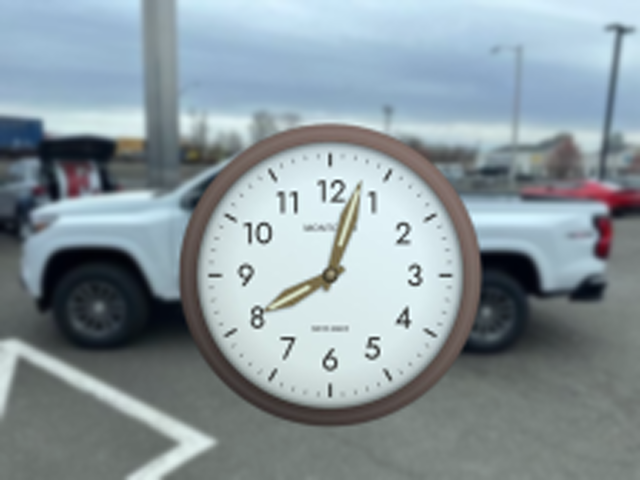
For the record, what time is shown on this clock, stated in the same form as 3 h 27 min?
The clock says 8 h 03 min
